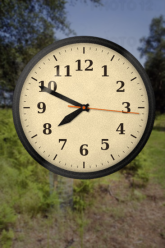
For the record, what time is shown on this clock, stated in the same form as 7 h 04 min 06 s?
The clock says 7 h 49 min 16 s
